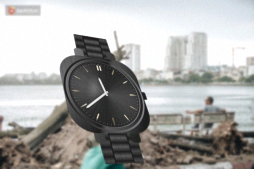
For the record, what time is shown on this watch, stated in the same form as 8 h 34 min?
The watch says 11 h 39 min
